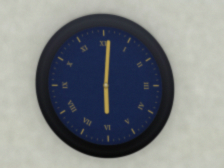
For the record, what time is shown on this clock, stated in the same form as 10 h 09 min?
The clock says 6 h 01 min
